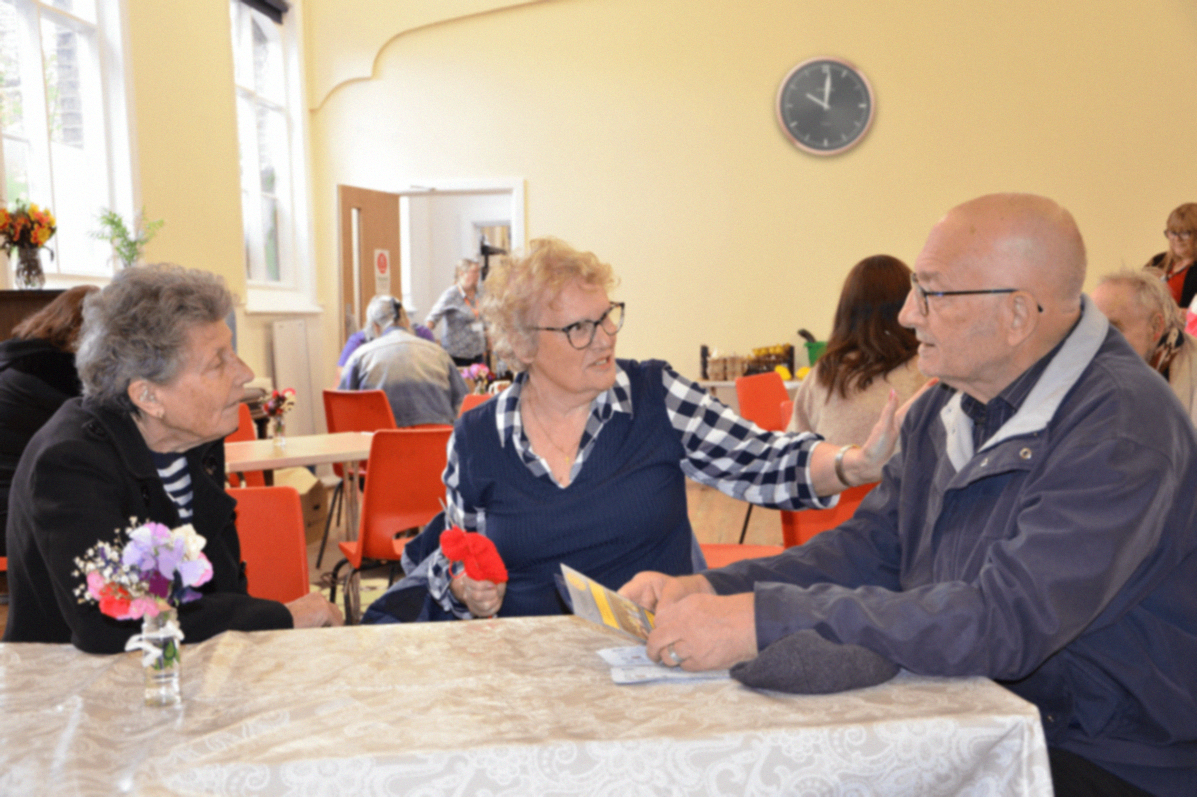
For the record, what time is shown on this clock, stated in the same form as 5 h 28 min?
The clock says 10 h 01 min
